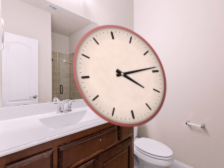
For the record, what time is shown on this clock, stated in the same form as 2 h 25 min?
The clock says 4 h 14 min
